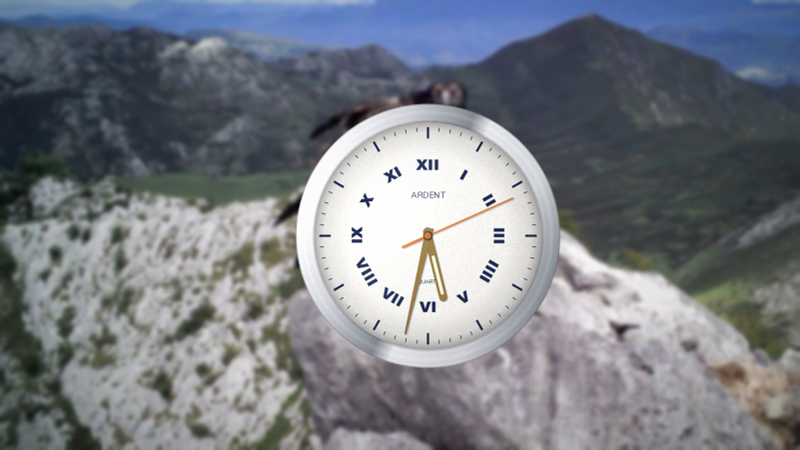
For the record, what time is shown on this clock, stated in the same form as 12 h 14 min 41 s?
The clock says 5 h 32 min 11 s
